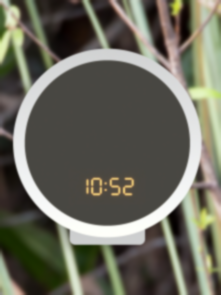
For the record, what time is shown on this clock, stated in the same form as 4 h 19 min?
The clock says 10 h 52 min
